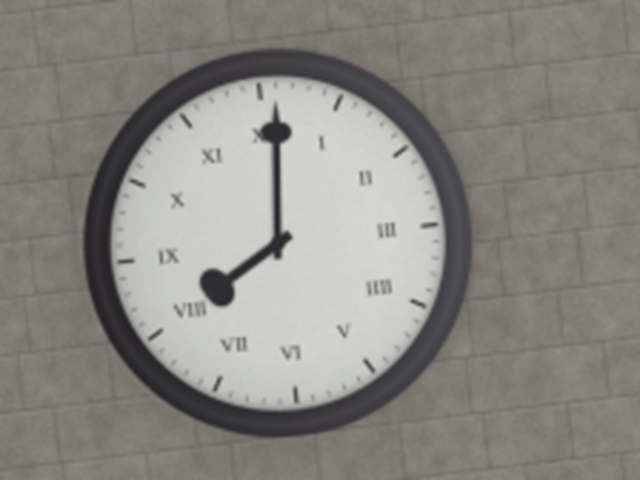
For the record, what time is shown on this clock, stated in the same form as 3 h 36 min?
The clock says 8 h 01 min
